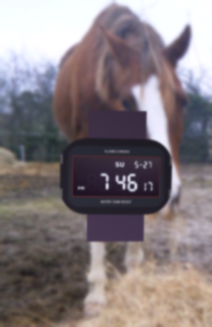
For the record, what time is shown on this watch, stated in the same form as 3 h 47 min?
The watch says 7 h 46 min
